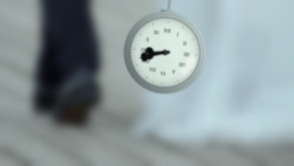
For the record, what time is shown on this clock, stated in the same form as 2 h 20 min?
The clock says 8 h 42 min
